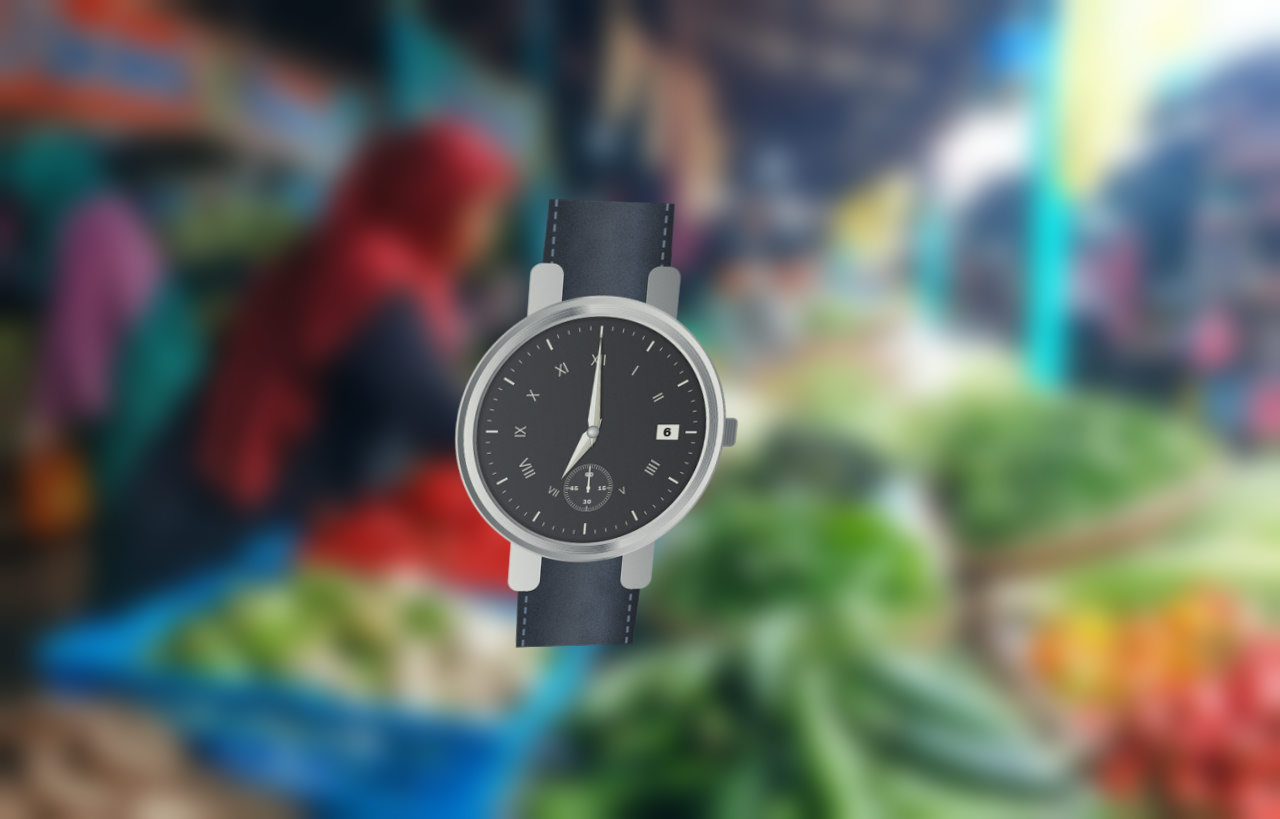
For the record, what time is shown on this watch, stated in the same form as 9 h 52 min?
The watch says 7 h 00 min
